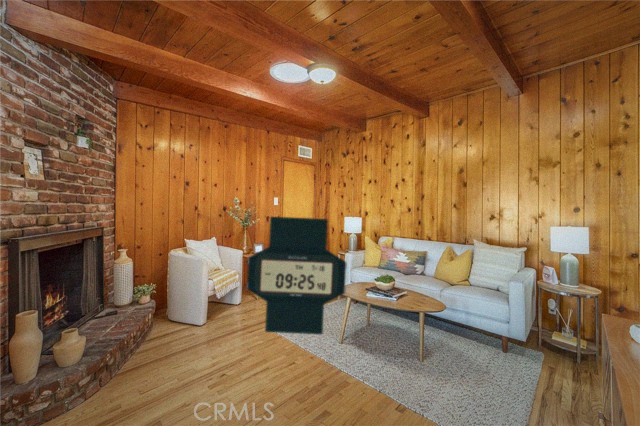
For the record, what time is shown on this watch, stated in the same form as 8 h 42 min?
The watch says 9 h 25 min
